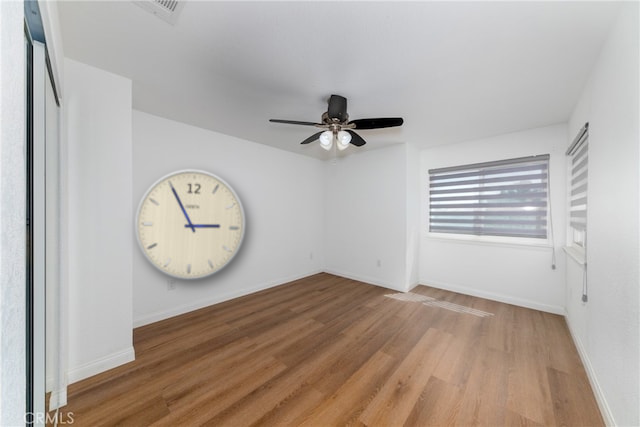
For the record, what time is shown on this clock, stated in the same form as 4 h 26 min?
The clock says 2 h 55 min
